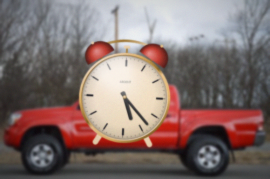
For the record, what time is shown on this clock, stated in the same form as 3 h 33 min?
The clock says 5 h 23 min
